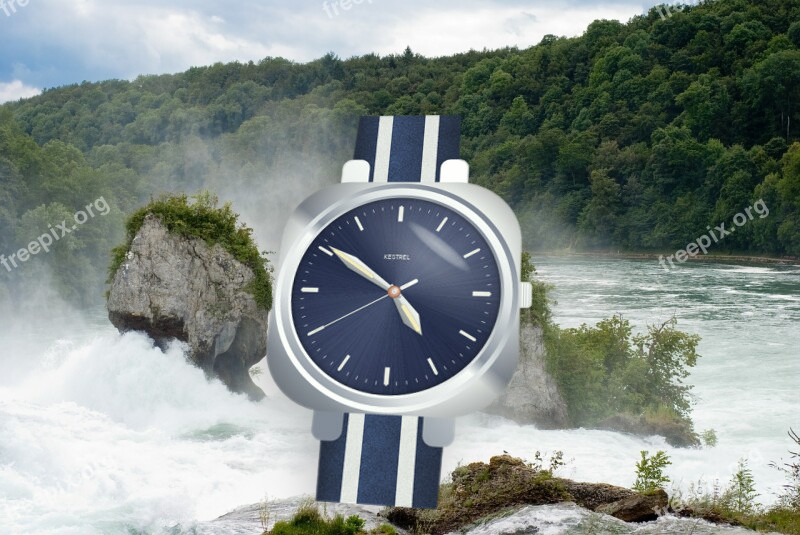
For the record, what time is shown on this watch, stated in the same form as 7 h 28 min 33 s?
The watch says 4 h 50 min 40 s
